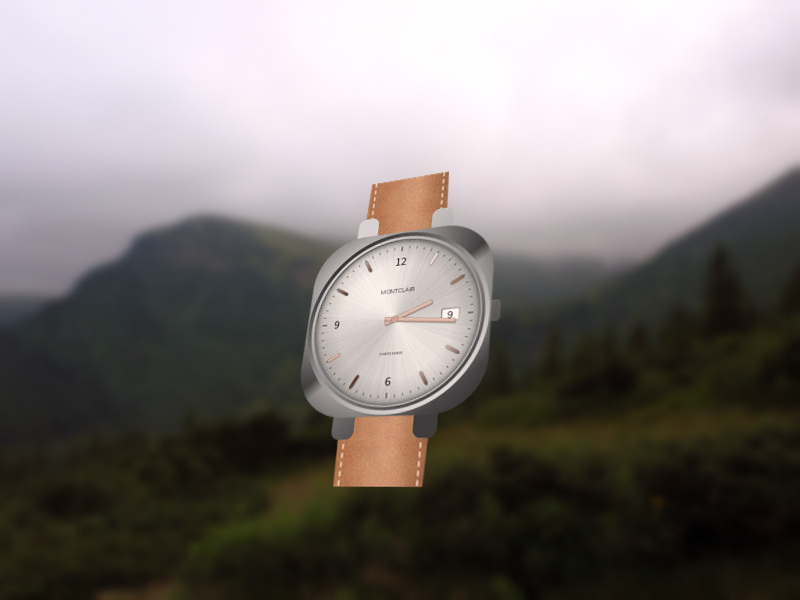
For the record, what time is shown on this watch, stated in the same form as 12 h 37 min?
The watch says 2 h 16 min
